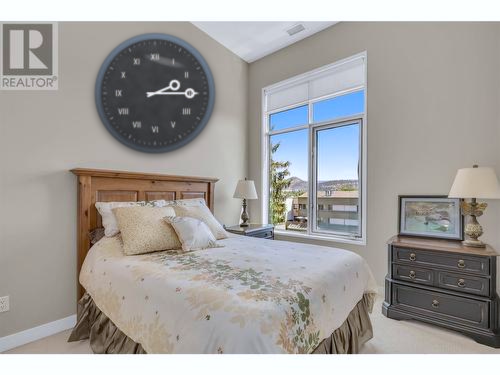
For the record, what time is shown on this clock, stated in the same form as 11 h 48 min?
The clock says 2 h 15 min
